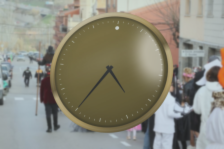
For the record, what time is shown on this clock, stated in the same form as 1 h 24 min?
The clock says 4 h 35 min
